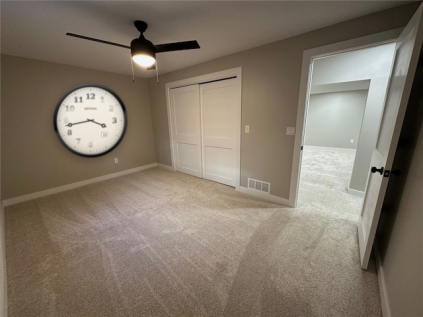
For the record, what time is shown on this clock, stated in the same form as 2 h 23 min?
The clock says 3 h 43 min
